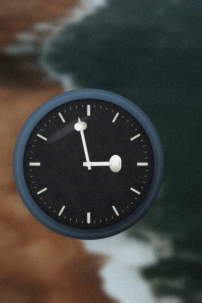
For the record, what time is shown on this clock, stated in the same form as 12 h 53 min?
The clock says 2 h 58 min
